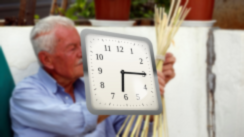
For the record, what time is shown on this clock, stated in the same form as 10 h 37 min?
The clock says 6 h 15 min
